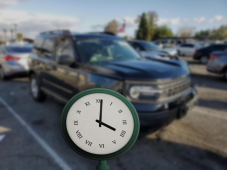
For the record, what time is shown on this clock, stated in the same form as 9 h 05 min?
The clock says 4 h 01 min
